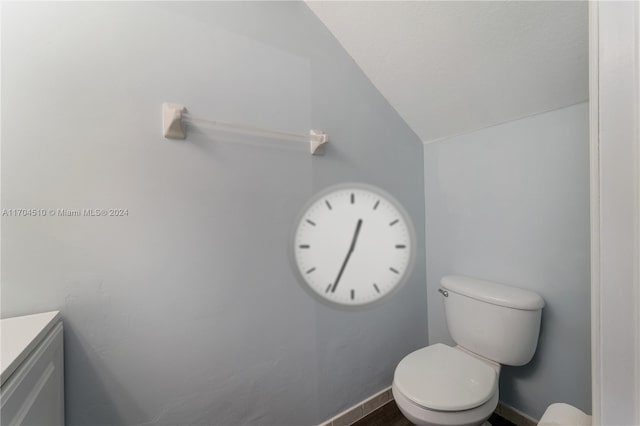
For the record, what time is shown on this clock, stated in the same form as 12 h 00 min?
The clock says 12 h 34 min
